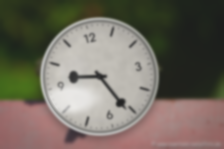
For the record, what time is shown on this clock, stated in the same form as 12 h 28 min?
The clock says 9 h 26 min
